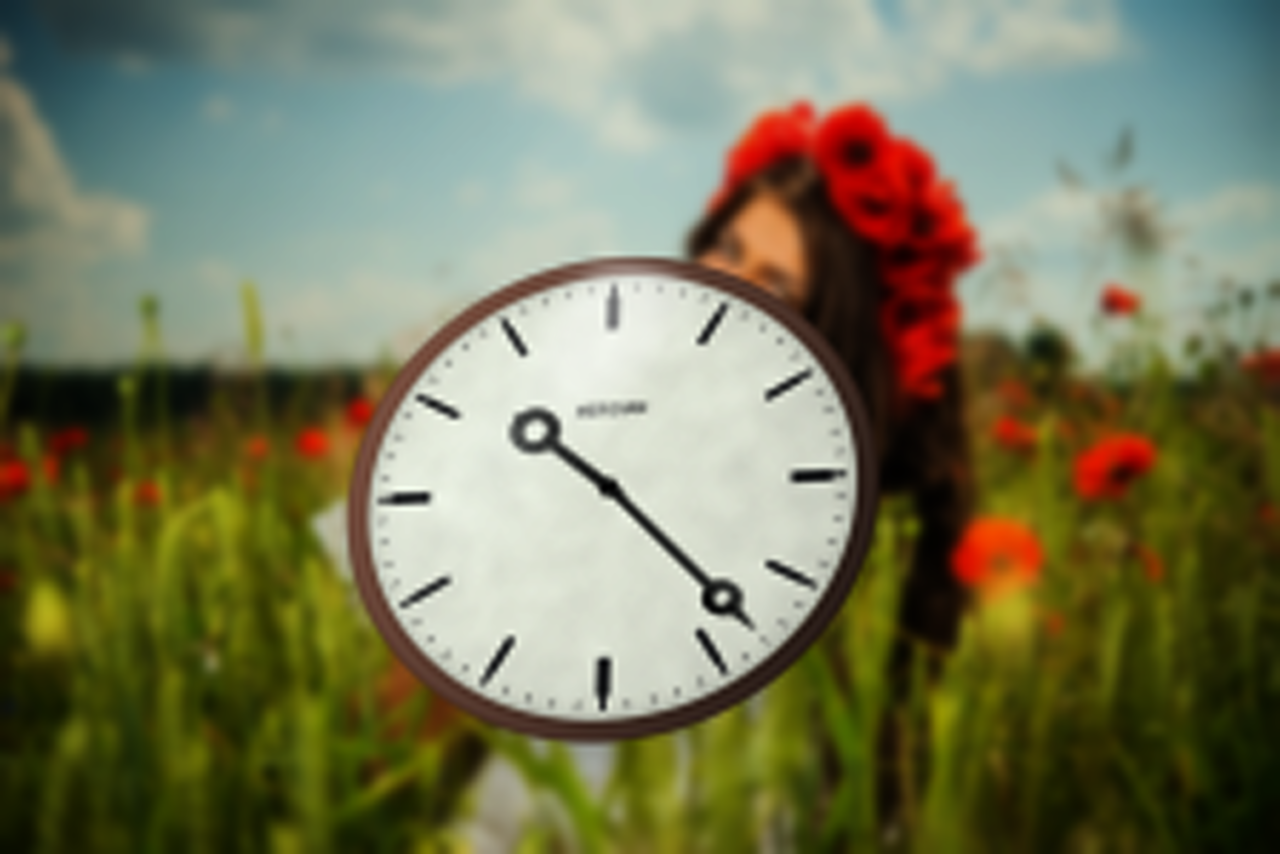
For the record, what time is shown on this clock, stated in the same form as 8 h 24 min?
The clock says 10 h 23 min
